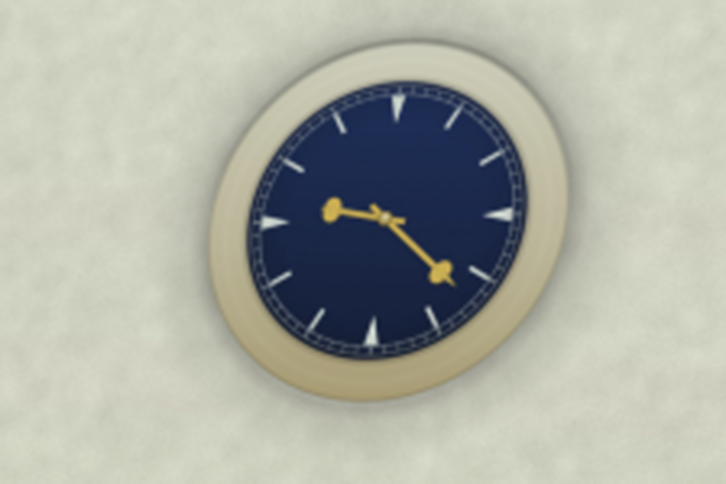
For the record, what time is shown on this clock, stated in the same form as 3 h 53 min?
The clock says 9 h 22 min
